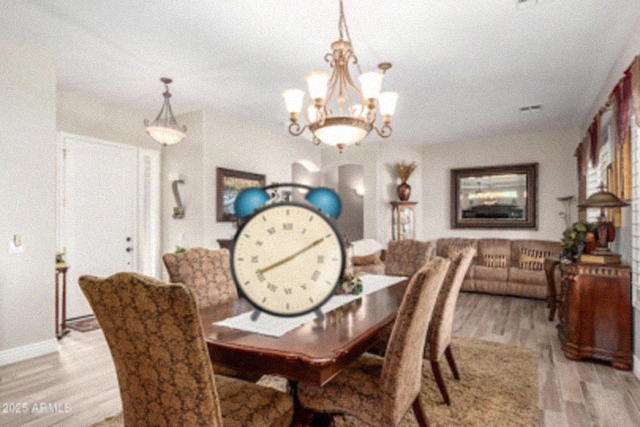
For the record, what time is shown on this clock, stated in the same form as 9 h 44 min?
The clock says 8 h 10 min
